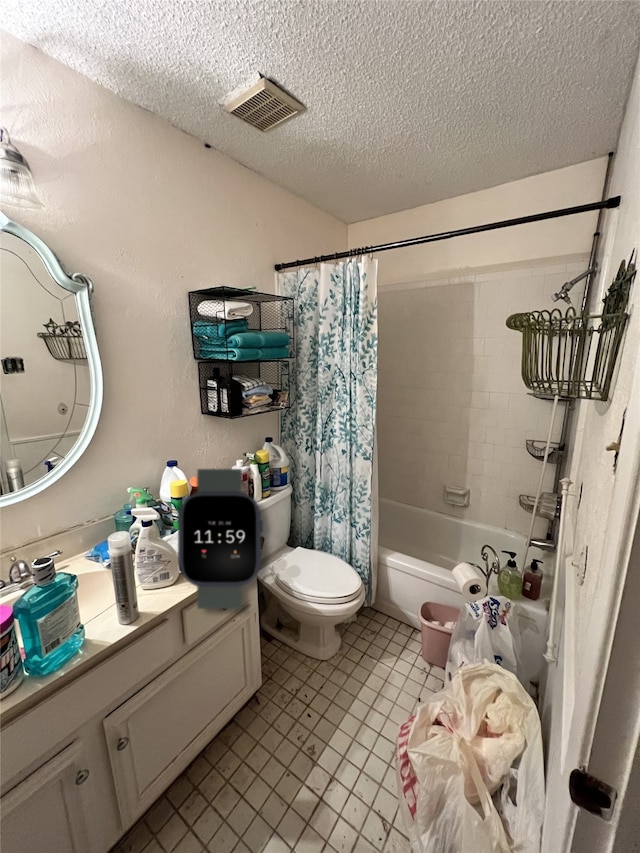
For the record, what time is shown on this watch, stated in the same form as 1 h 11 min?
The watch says 11 h 59 min
